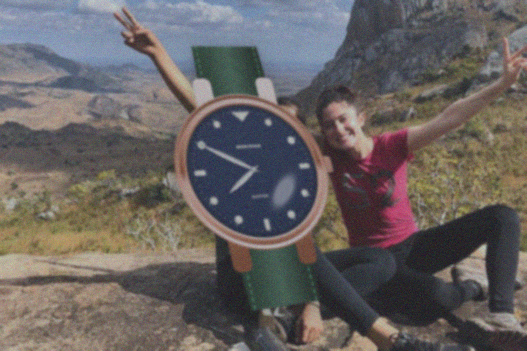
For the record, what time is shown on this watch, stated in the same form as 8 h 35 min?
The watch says 7 h 50 min
